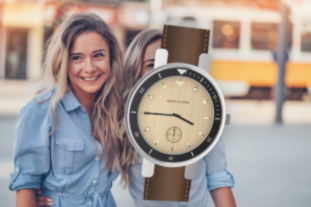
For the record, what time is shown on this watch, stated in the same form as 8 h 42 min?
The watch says 3 h 45 min
